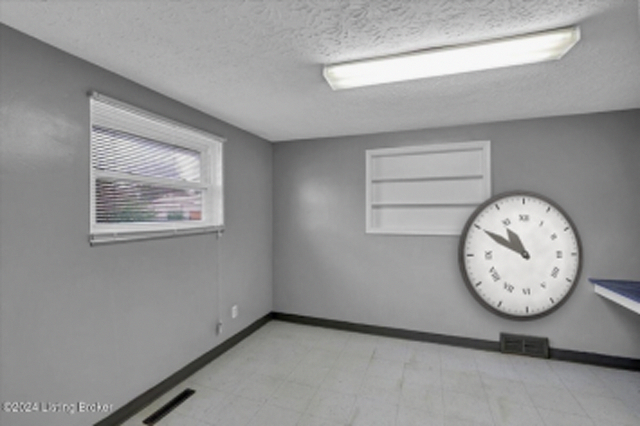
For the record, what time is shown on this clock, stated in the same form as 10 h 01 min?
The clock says 10 h 50 min
